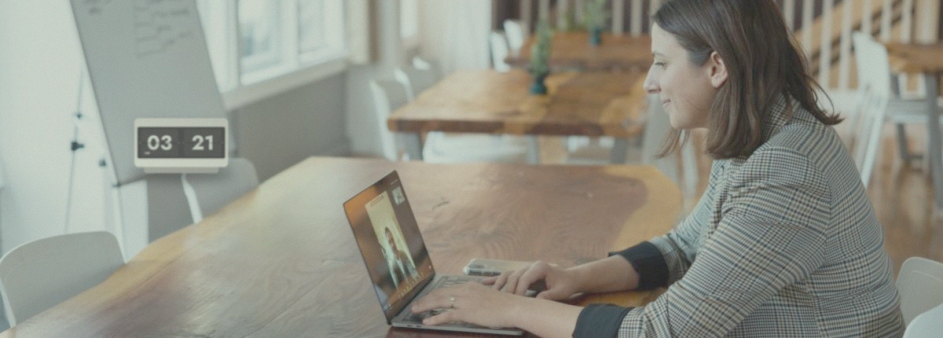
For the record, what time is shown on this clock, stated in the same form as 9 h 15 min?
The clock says 3 h 21 min
